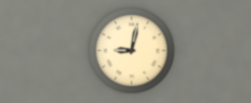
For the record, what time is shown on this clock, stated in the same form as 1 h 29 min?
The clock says 9 h 02 min
